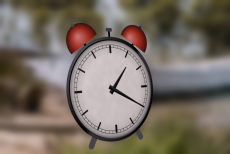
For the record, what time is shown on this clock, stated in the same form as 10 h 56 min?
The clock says 1 h 20 min
